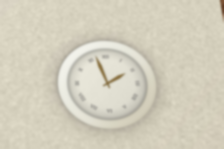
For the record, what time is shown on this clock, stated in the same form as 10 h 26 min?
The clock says 1 h 57 min
